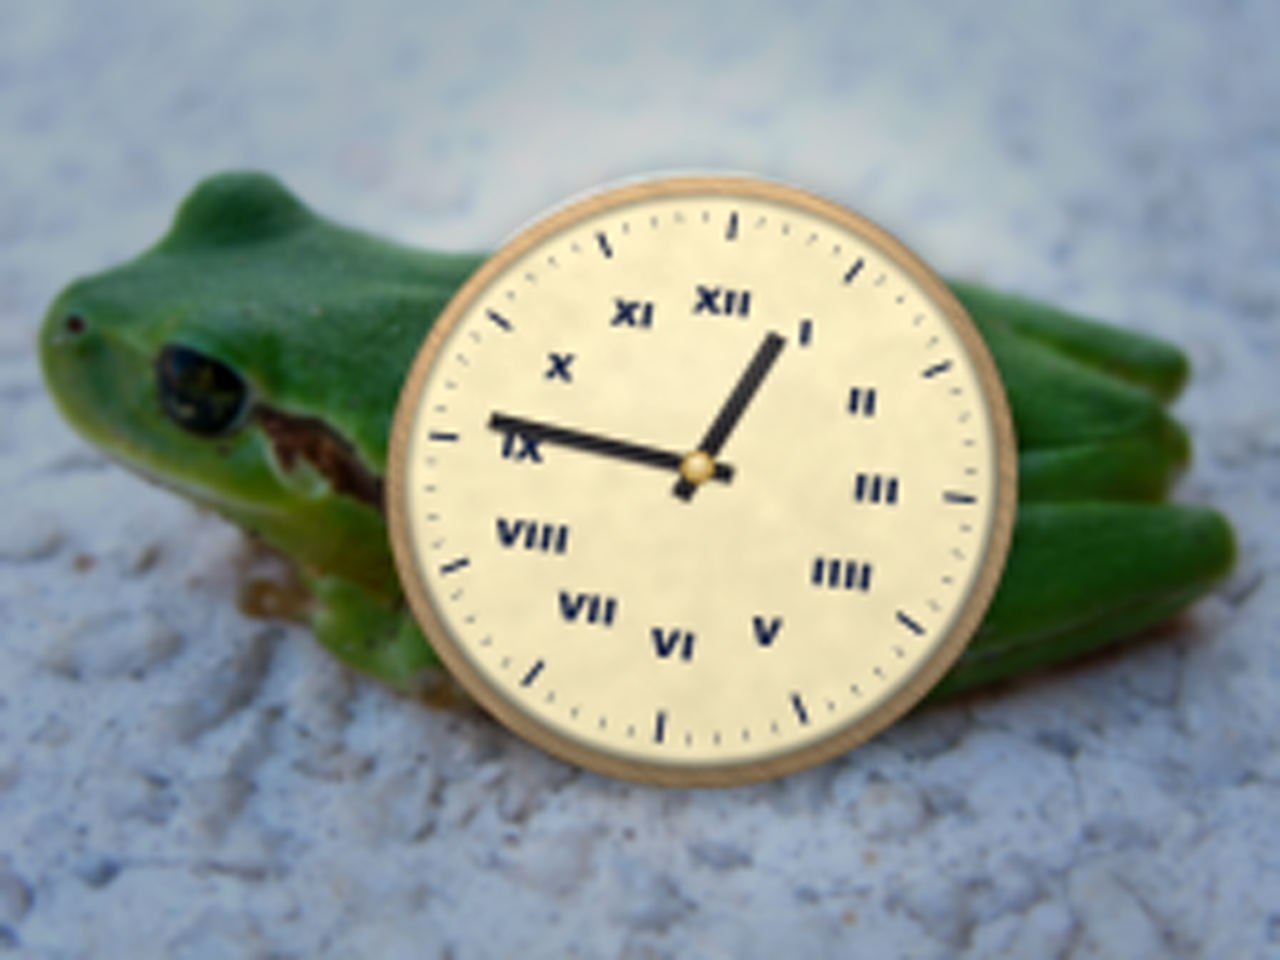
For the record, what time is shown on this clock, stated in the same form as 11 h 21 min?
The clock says 12 h 46 min
